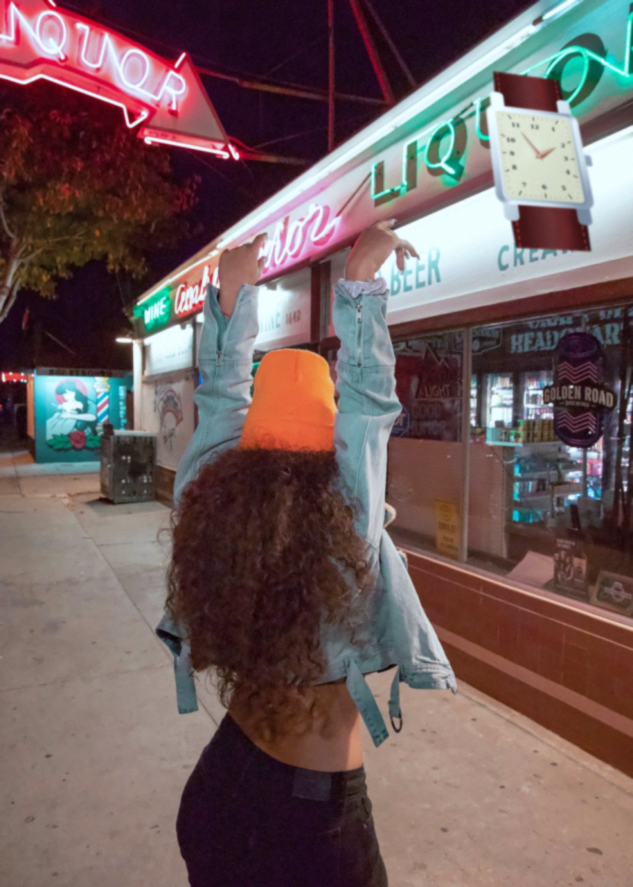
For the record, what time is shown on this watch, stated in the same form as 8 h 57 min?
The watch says 1 h 55 min
